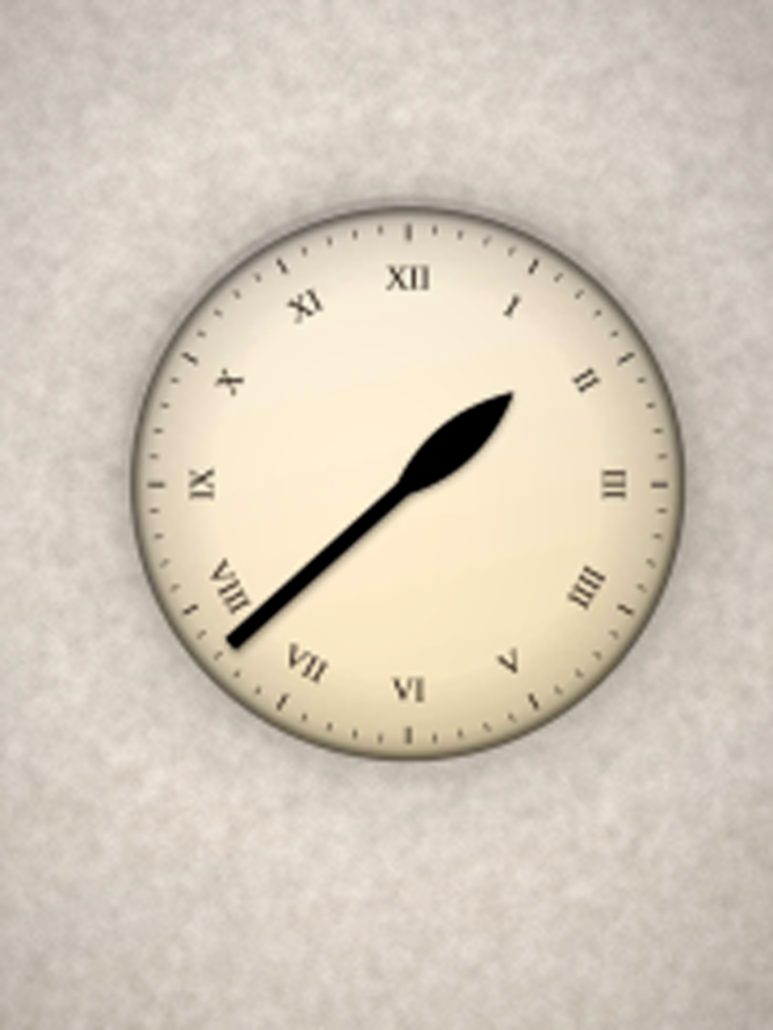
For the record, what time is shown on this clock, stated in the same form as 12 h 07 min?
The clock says 1 h 38 min
